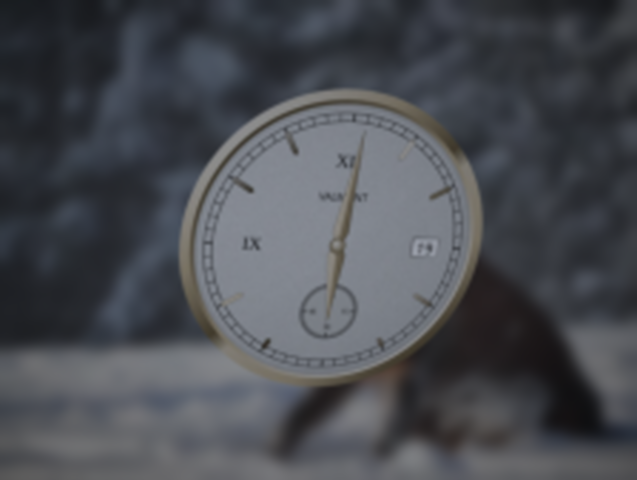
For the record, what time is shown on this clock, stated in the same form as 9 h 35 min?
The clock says 6 h 01 min
